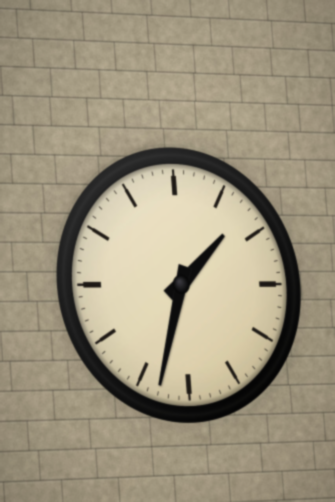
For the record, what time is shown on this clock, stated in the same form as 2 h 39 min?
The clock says 1 h 33 min
